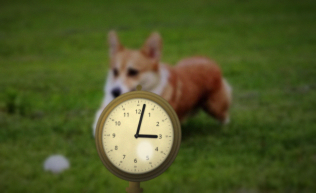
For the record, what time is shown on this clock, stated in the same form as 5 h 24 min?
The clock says 3 h 02 min
